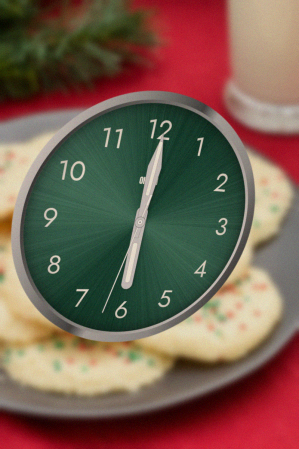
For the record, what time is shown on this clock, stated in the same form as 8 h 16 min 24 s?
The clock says 6 h 00 min 32 s
